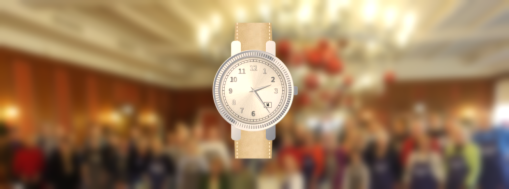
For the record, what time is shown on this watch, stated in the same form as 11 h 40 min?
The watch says 2 h 24 min
